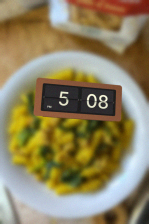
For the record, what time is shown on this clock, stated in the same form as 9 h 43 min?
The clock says 5 h 08 min
